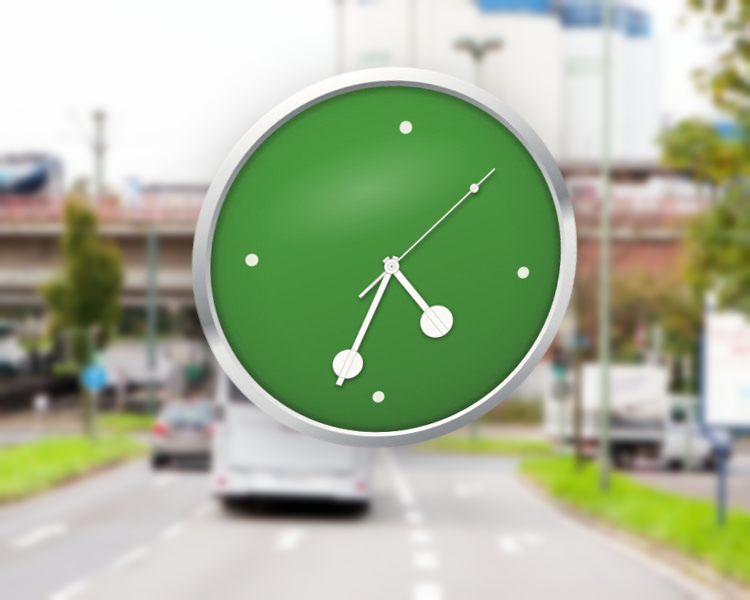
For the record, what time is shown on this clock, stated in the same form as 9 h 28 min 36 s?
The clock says 4 h 33 min 07 s
